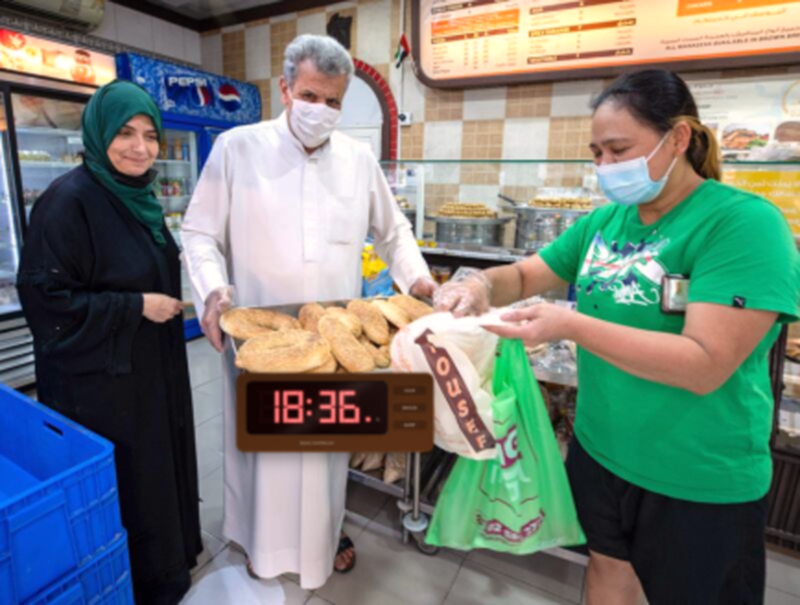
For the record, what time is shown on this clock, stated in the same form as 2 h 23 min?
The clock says 18 h 36 min
